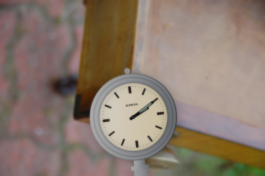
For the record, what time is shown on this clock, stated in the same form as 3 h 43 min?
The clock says 2 h 10 min
